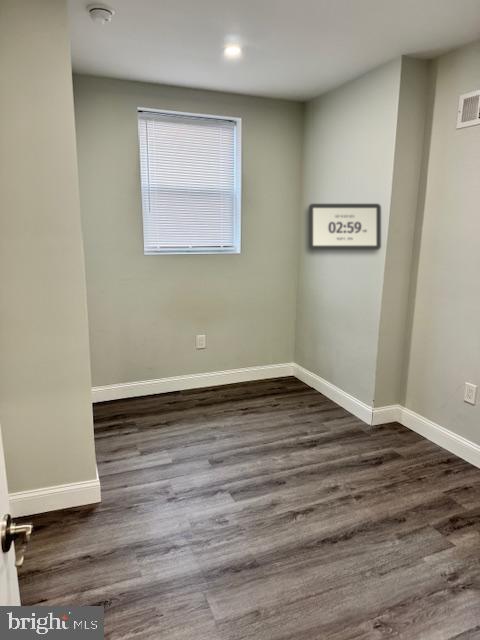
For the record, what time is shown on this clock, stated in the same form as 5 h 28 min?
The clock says 2 h 59 min
